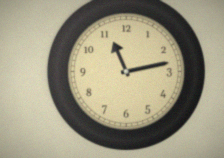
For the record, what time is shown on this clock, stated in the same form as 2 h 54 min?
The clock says 11 h 13 min
